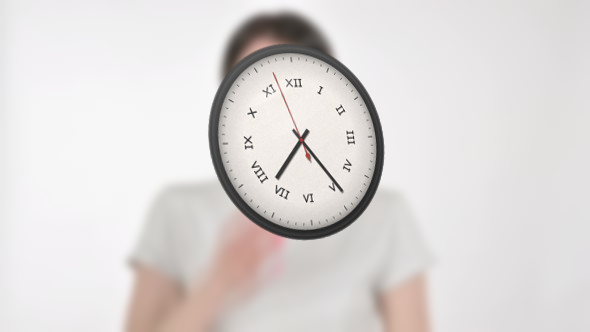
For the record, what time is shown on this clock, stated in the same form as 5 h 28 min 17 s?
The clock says 7 h 23 min 57 s
